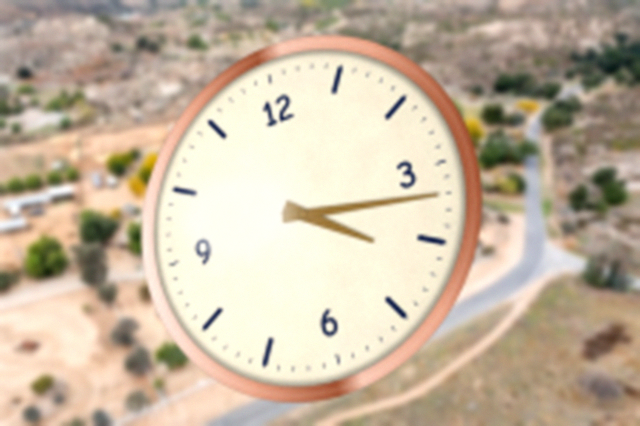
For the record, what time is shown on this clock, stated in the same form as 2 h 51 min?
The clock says 4 h 17 min
